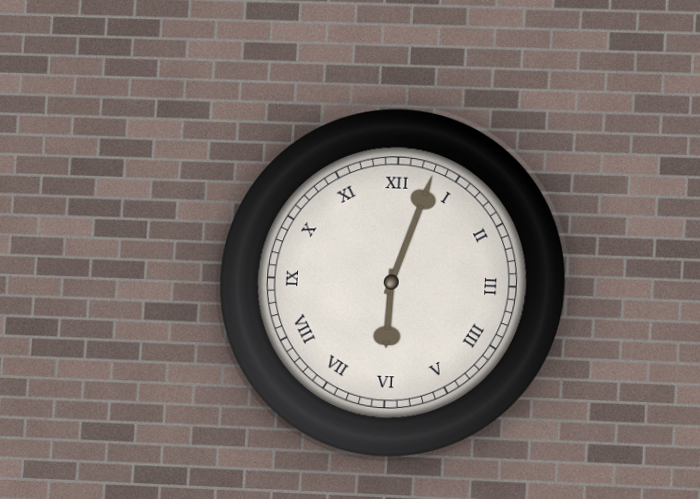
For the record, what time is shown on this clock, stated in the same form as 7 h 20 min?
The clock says 6 h 03 min
